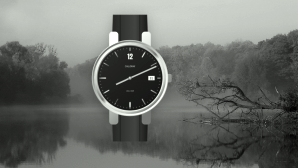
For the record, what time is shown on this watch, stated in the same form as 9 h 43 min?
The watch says 8 h 11 min
